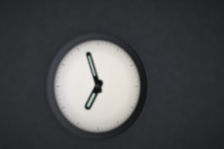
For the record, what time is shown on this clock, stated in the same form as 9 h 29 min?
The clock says 6 h 57 min
